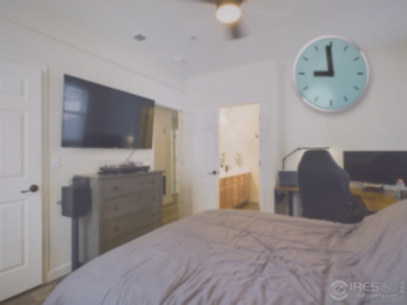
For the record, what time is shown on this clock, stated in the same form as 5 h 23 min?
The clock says 8 h 59 min
